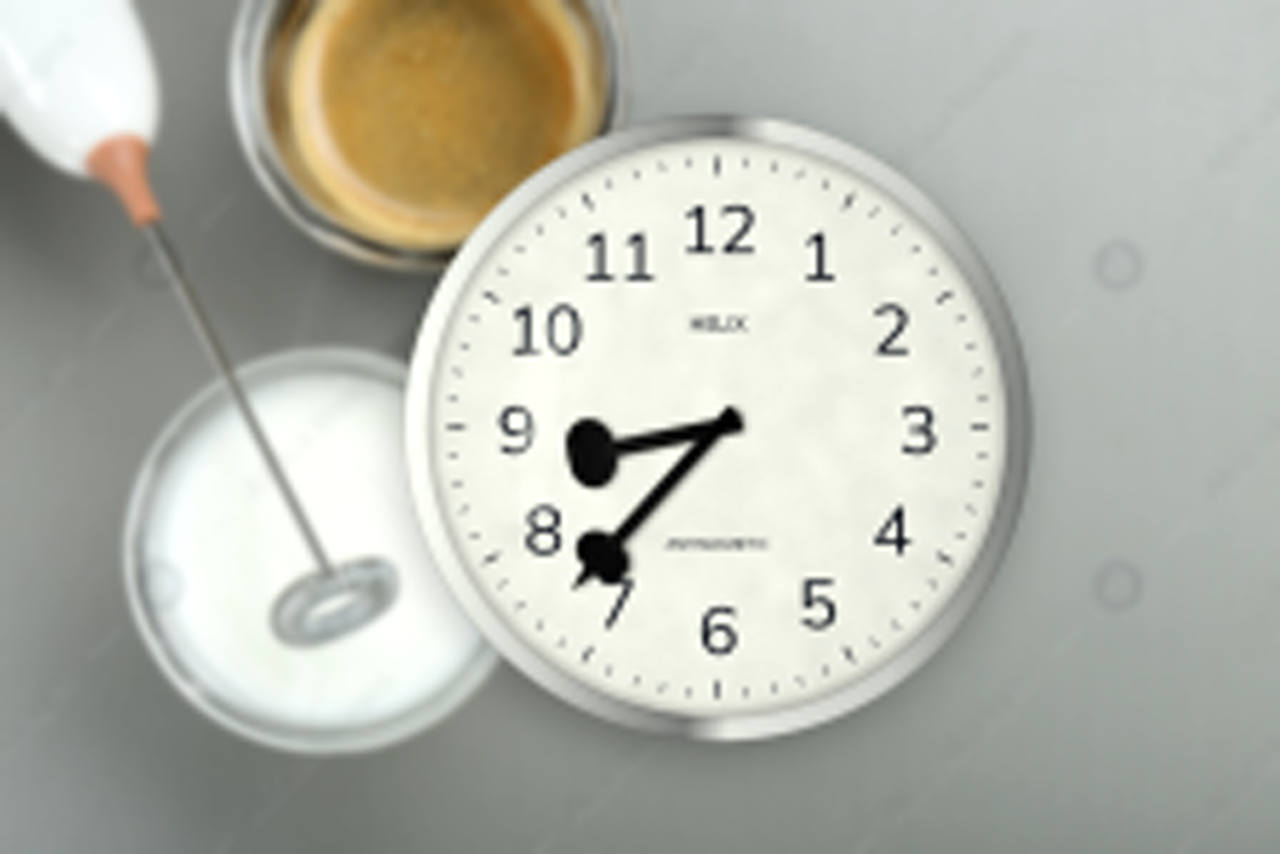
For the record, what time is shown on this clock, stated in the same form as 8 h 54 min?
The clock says 8 h 37 min
